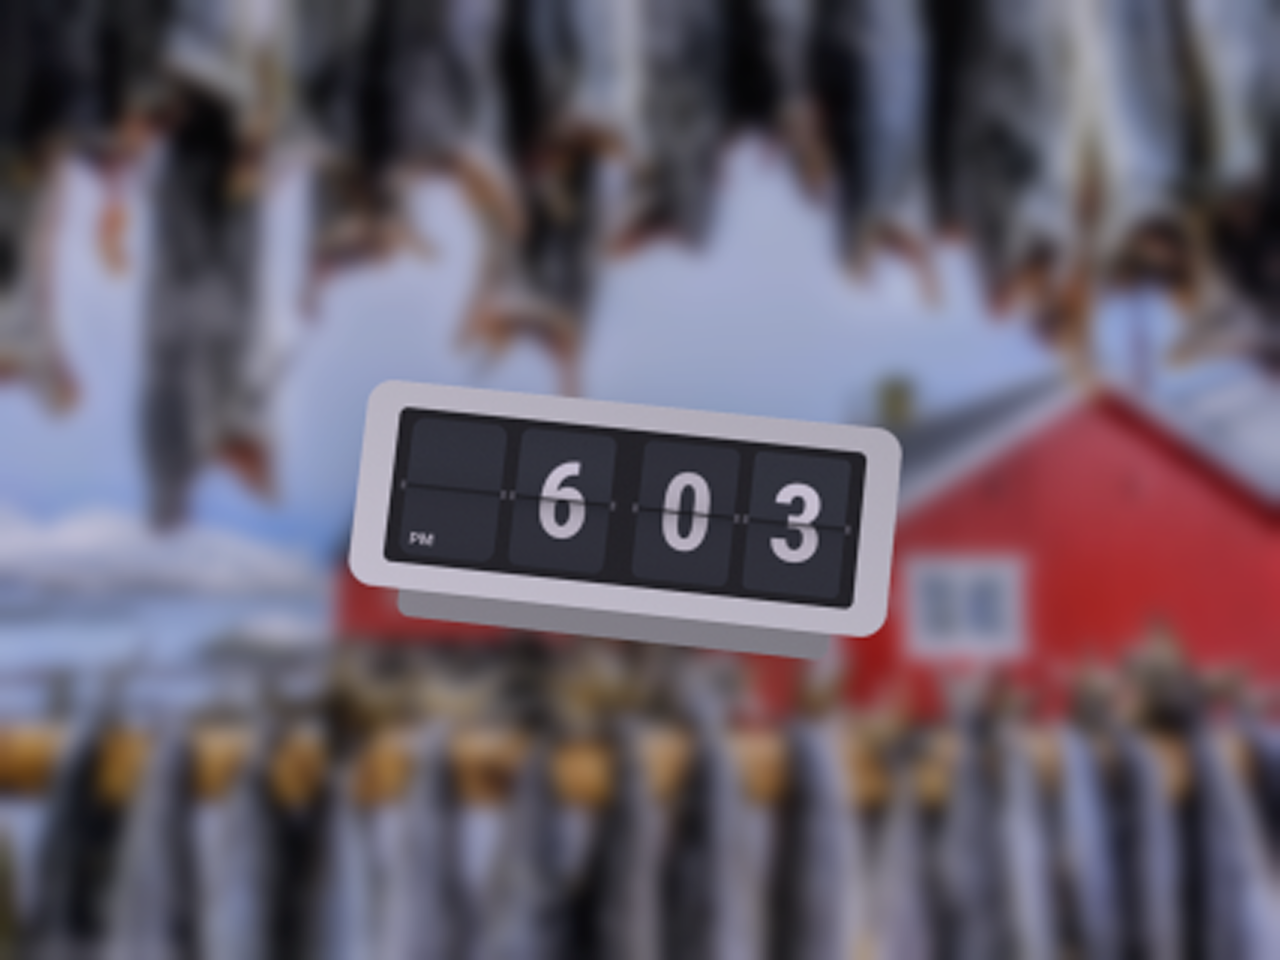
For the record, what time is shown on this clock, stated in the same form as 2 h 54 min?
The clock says 6 h 03 min
